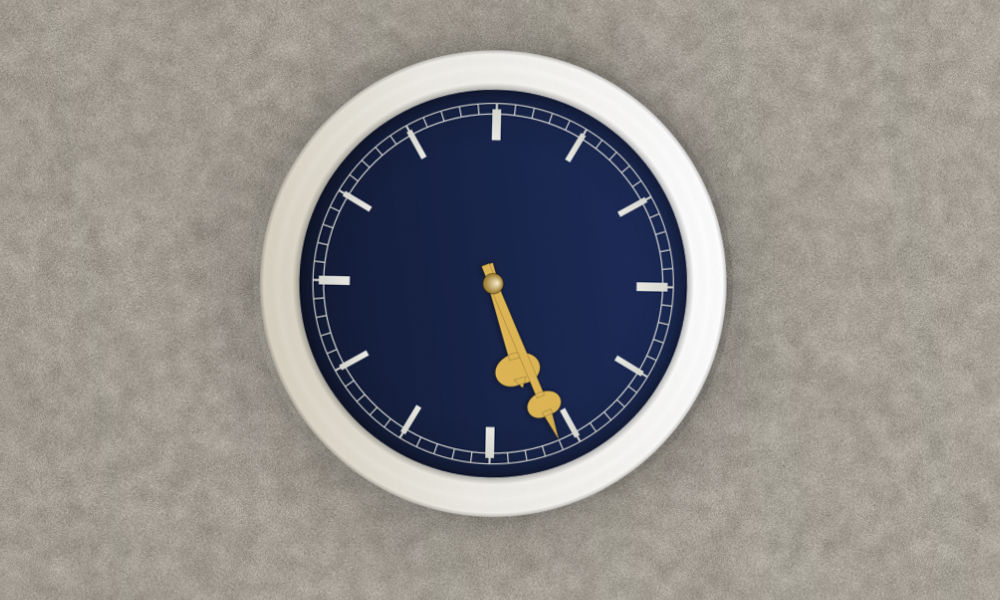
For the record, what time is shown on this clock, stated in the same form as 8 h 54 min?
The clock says 5 h 26 min
